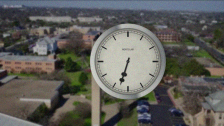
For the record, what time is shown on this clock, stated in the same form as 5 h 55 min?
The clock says 6 h 33 min
